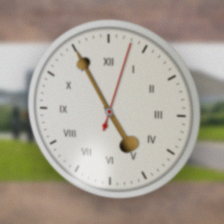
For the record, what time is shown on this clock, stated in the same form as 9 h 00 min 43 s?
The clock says 4 h 55 min 03 s
